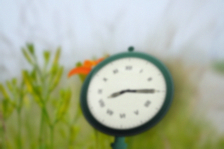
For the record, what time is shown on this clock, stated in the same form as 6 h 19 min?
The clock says 8 h 15 min
